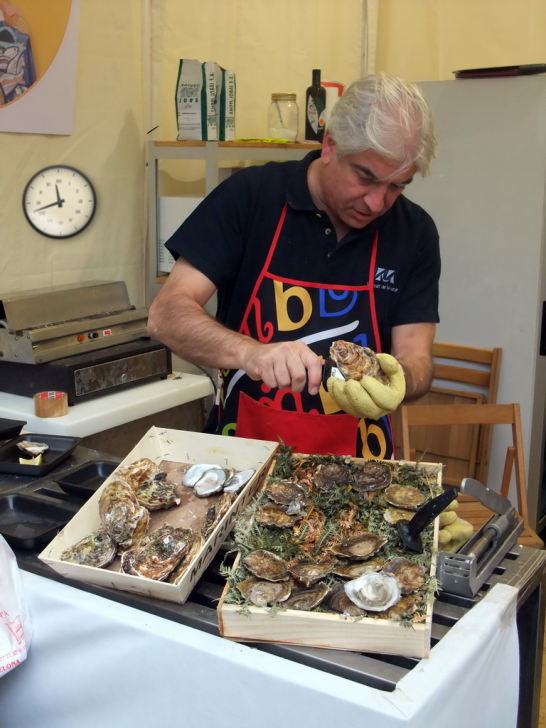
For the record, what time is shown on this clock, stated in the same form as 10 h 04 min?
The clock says 11 h 42 min
